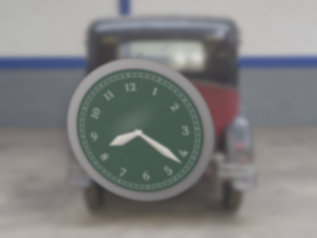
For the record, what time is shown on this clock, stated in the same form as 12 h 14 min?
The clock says 8 h 22 min
